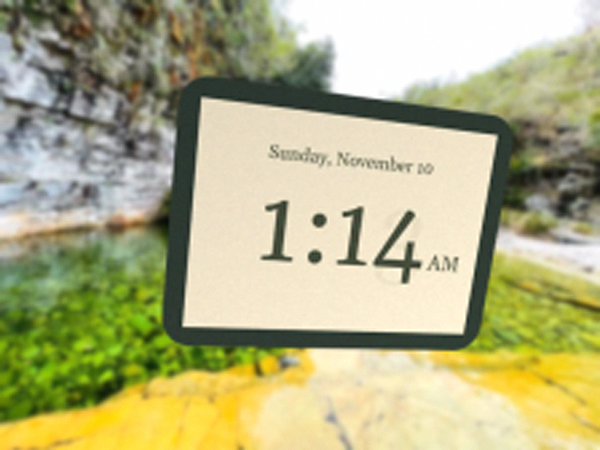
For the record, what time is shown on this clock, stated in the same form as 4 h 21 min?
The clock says 1 h 14 min
